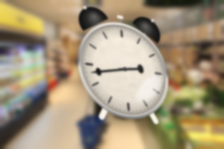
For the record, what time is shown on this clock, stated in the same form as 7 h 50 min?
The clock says 2 h 43 min
